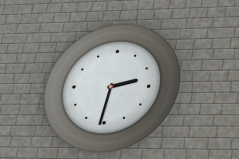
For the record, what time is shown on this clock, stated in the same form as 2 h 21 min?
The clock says 2 h 31 min
